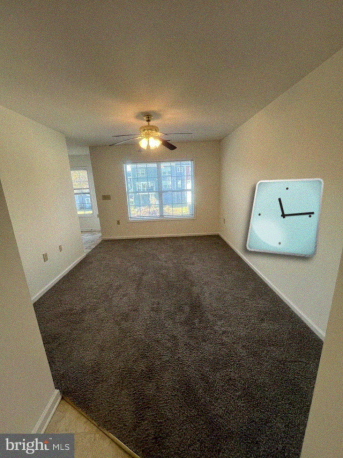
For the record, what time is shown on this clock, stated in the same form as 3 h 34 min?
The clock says 11 h 14 min
